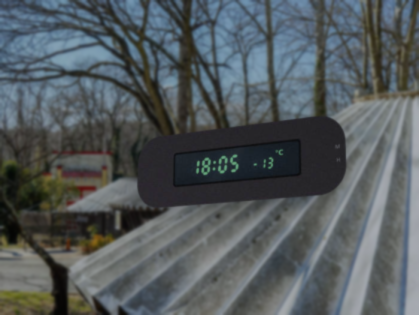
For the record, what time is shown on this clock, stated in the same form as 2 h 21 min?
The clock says 18 h 05 min
